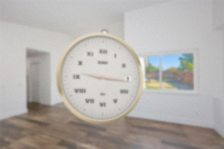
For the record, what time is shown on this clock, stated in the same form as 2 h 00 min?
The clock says 9 h 16 min
